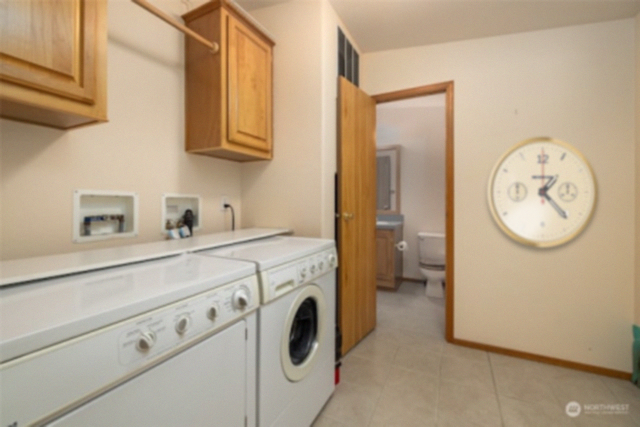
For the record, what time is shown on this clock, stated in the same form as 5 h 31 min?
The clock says 1 h 23 min
